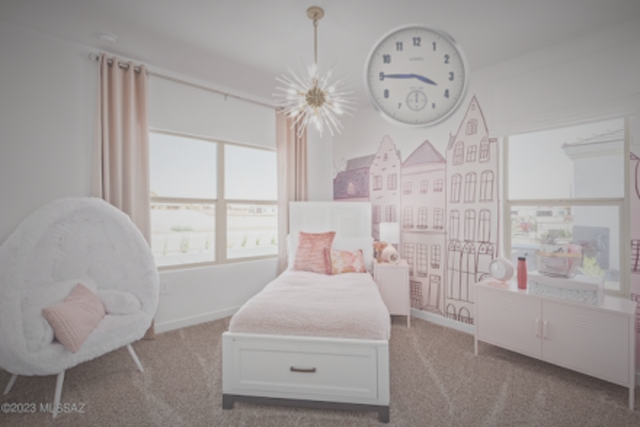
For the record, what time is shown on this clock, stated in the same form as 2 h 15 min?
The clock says 3 h 45 min
